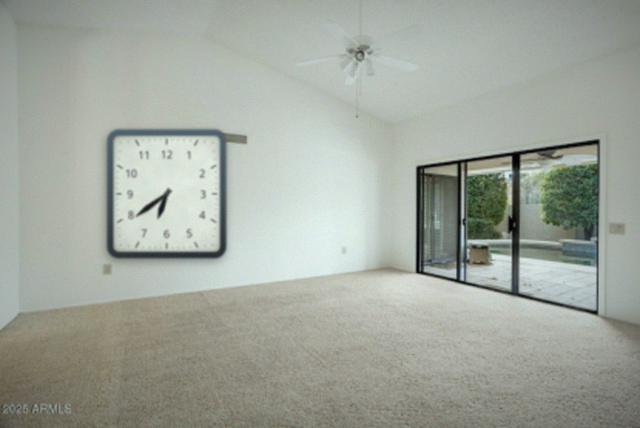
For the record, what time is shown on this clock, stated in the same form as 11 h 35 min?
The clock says 6 h 39 min
